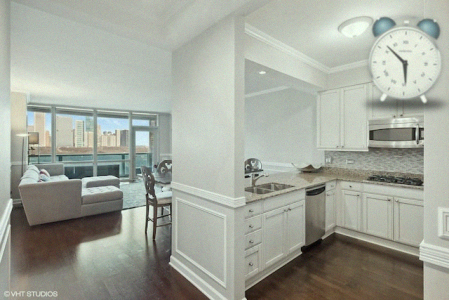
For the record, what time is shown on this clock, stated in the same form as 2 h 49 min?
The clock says 5 h 52 min
